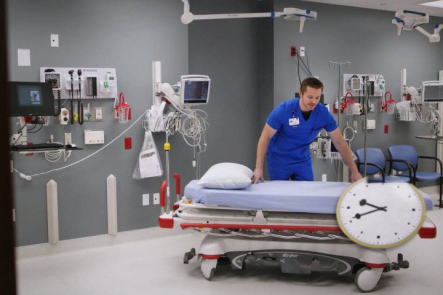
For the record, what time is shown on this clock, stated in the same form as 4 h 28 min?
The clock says 9 h 41 min
